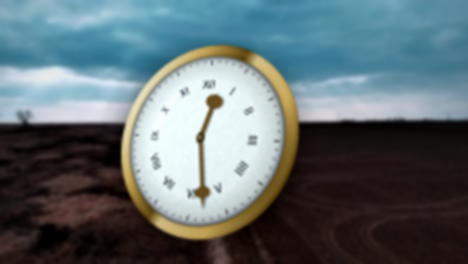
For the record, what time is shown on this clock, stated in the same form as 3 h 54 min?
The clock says 12 h 28 min
